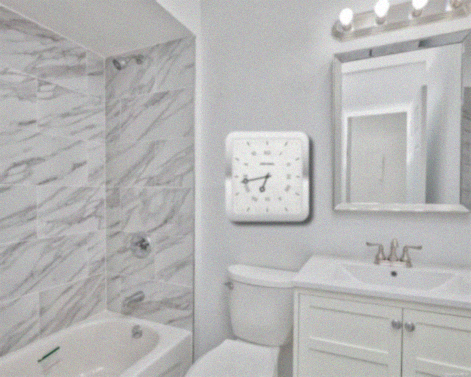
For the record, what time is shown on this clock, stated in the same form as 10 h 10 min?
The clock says 6 h 43 min
